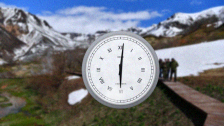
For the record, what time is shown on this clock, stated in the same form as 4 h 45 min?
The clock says 6 h 01 min
